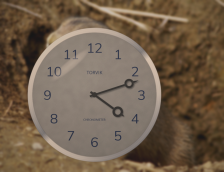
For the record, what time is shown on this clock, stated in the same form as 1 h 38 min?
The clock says 4 h 12 min
